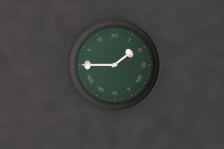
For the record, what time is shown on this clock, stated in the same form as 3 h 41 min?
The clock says 1 h 45 min
